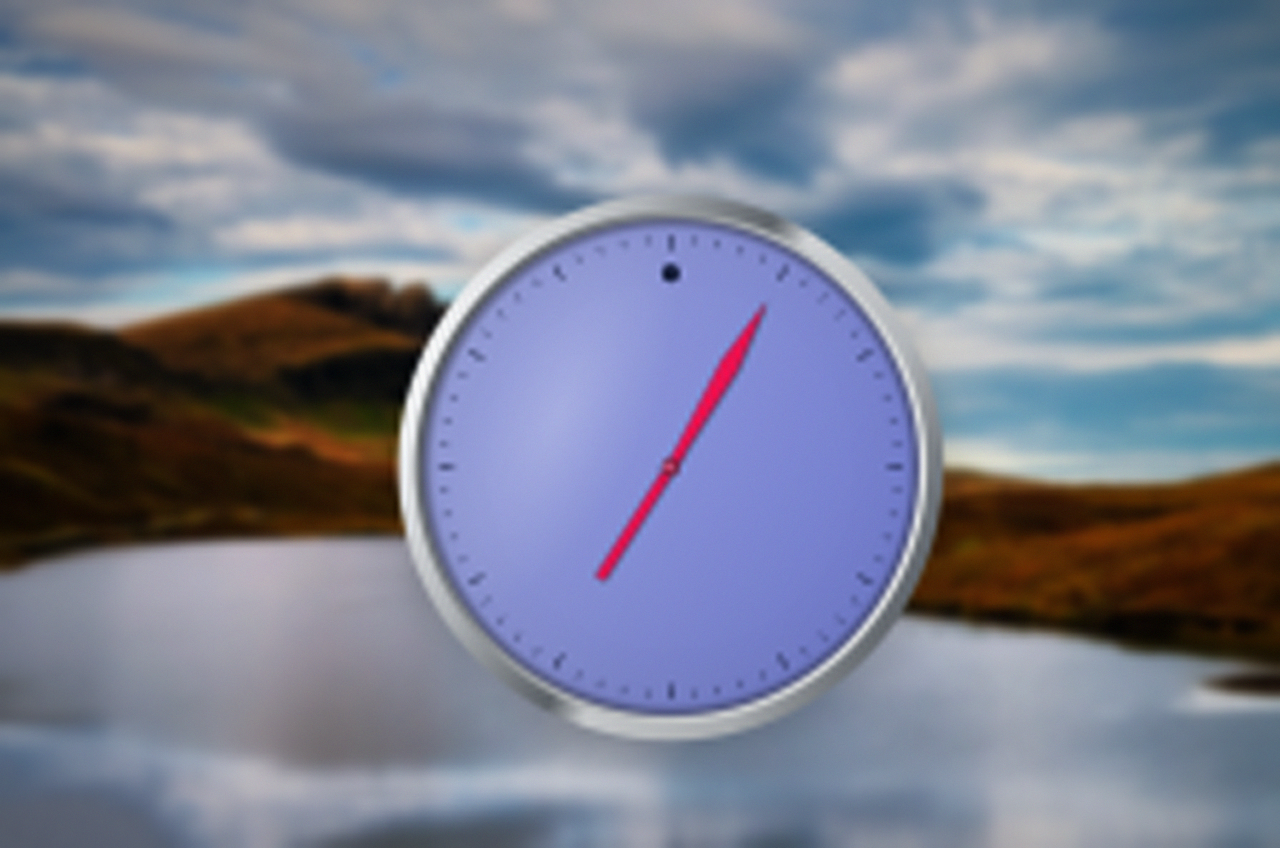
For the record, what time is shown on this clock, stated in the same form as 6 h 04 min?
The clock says 7 h 05 min
